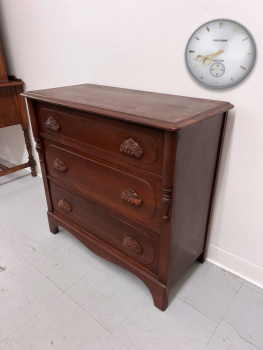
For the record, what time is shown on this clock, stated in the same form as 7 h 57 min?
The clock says 7 h 42 min
